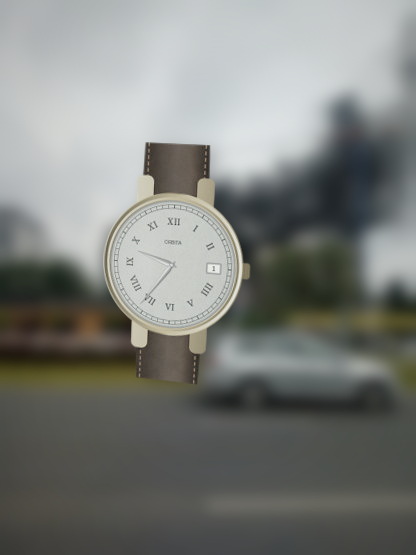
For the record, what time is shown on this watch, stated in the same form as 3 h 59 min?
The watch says 9 h 36 min
